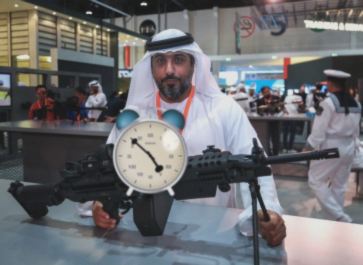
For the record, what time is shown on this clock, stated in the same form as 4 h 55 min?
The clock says 4 h 52 min
